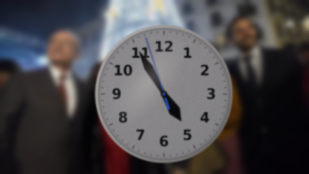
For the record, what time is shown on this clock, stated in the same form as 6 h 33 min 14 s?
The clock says 4 h 54 min 57 s
